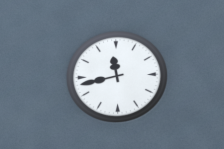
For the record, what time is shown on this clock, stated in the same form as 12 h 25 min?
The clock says 11 h 43 min
